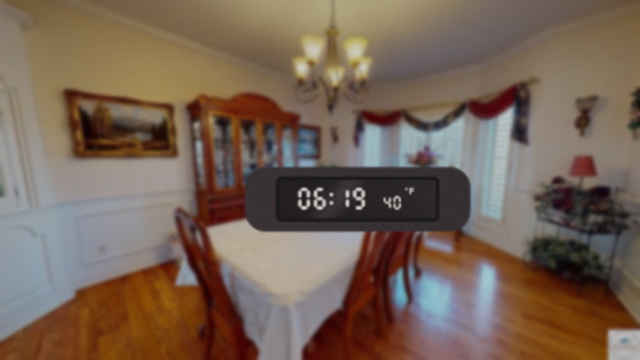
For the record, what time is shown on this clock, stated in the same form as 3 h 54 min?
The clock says 6 h 19 min
